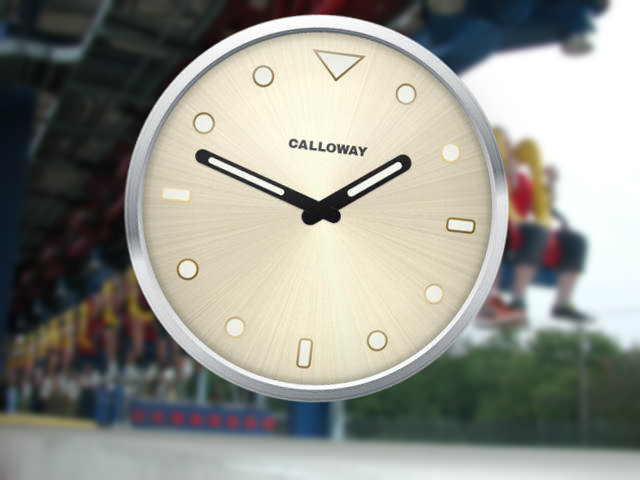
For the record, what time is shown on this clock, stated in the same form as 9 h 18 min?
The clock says 1 h 48 min
